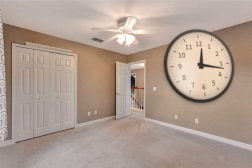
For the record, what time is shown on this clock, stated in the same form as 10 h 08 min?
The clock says 12 h 17 min
